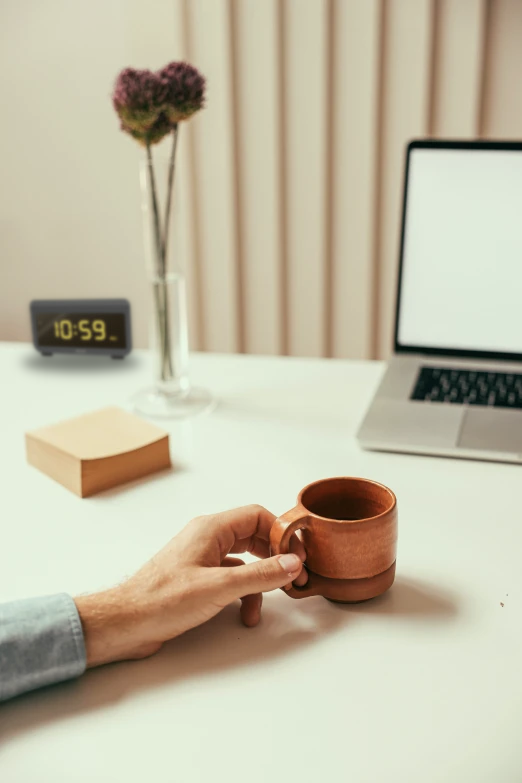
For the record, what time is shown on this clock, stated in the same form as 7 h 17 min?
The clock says 10 h 59 min
